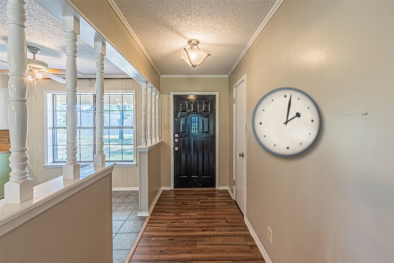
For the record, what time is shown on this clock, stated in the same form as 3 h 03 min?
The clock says 2 h 02 min
